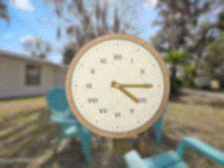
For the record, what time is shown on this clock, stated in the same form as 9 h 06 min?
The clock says 4 h 15 min
